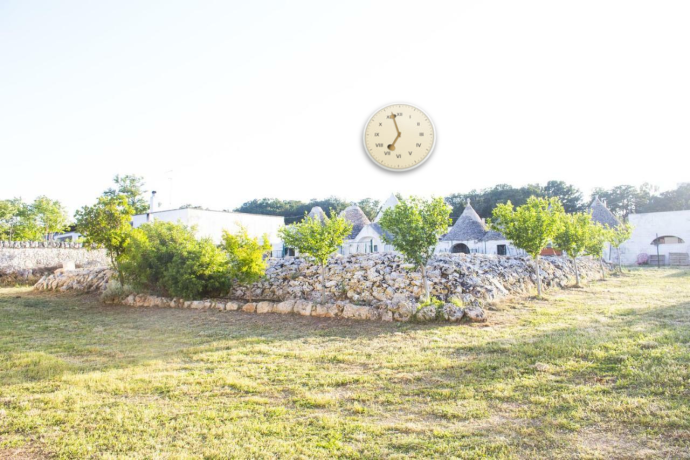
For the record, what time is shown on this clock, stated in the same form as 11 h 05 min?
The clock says 6 h 57 min
